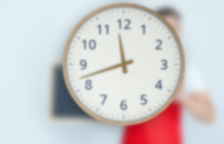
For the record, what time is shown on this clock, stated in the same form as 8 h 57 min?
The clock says 11 h 42 min
